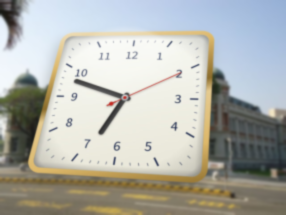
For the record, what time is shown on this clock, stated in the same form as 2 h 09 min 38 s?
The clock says 6 h 48 min 10 s
